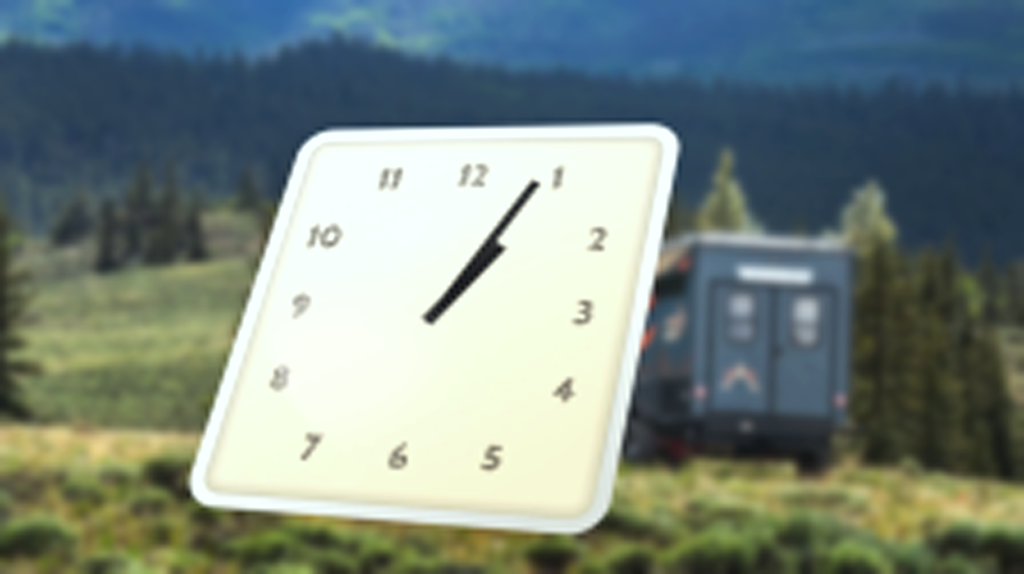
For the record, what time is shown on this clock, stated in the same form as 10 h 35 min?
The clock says 1 h 04 min
